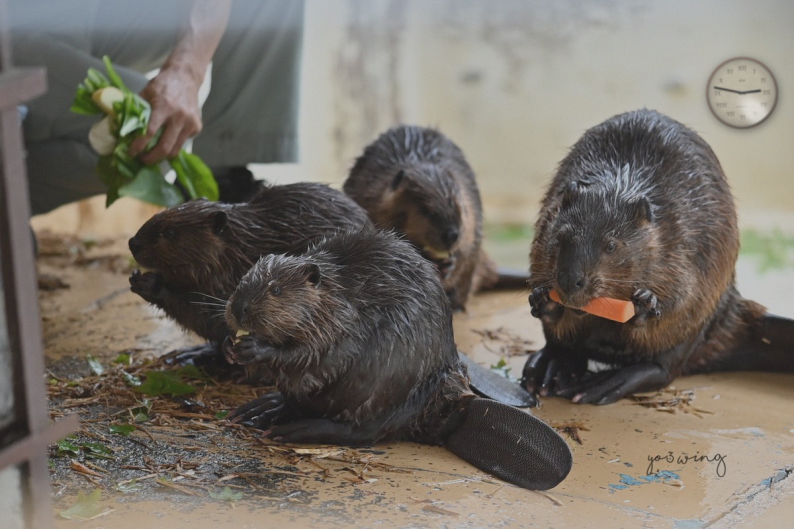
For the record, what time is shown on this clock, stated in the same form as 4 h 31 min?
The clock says 2 h 47 min
